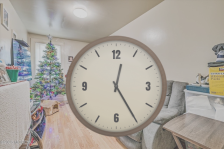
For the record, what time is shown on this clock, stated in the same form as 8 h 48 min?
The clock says 12 h 25 min
